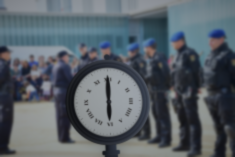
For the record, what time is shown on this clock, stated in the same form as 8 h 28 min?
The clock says 6 h 00 min
